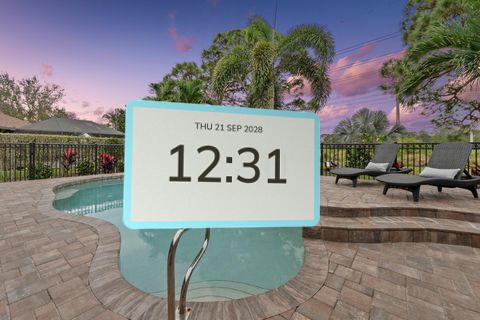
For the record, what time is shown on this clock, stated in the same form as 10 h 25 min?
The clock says 12 h 31 min
